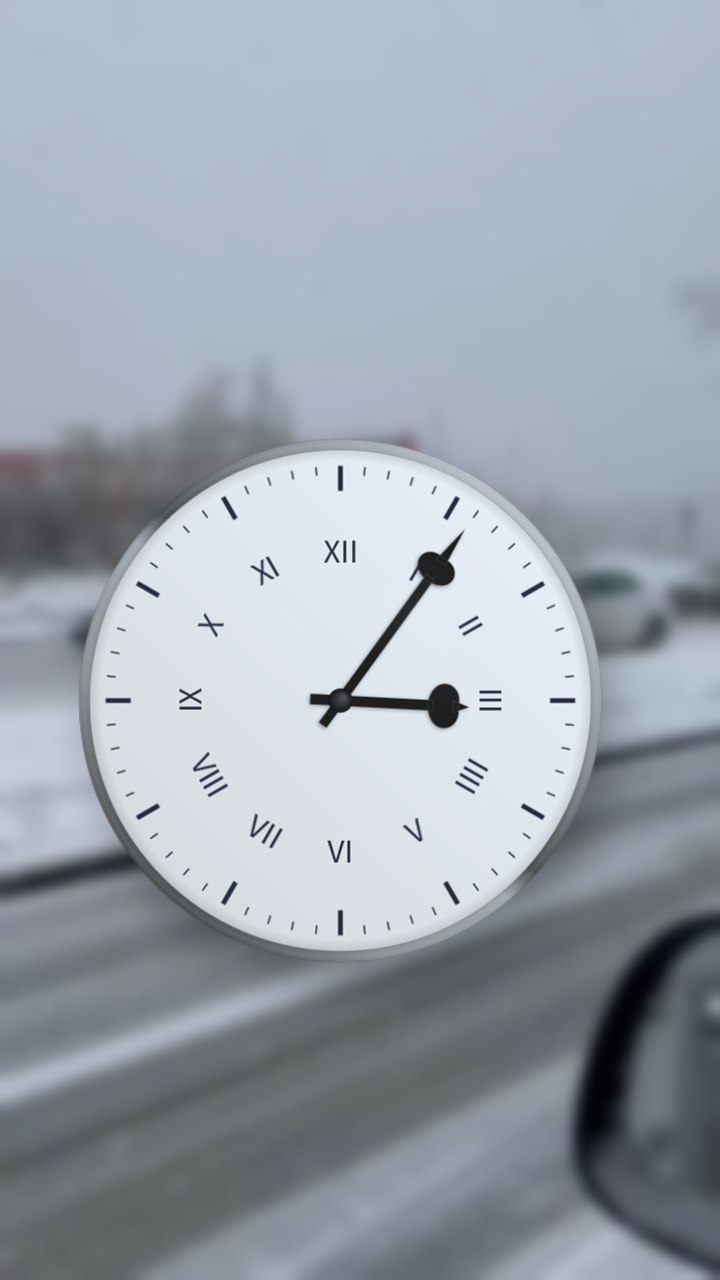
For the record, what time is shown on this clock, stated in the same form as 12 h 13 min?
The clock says 3 h 06 min
